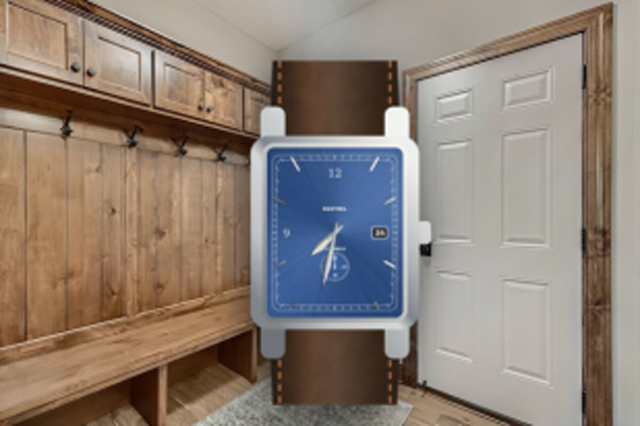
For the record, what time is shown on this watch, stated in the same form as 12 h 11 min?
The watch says 7 h 32 min
